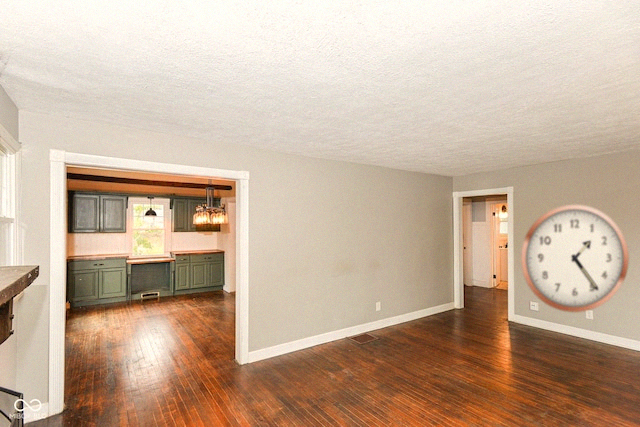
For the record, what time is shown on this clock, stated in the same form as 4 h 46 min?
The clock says 1 h 24 min
